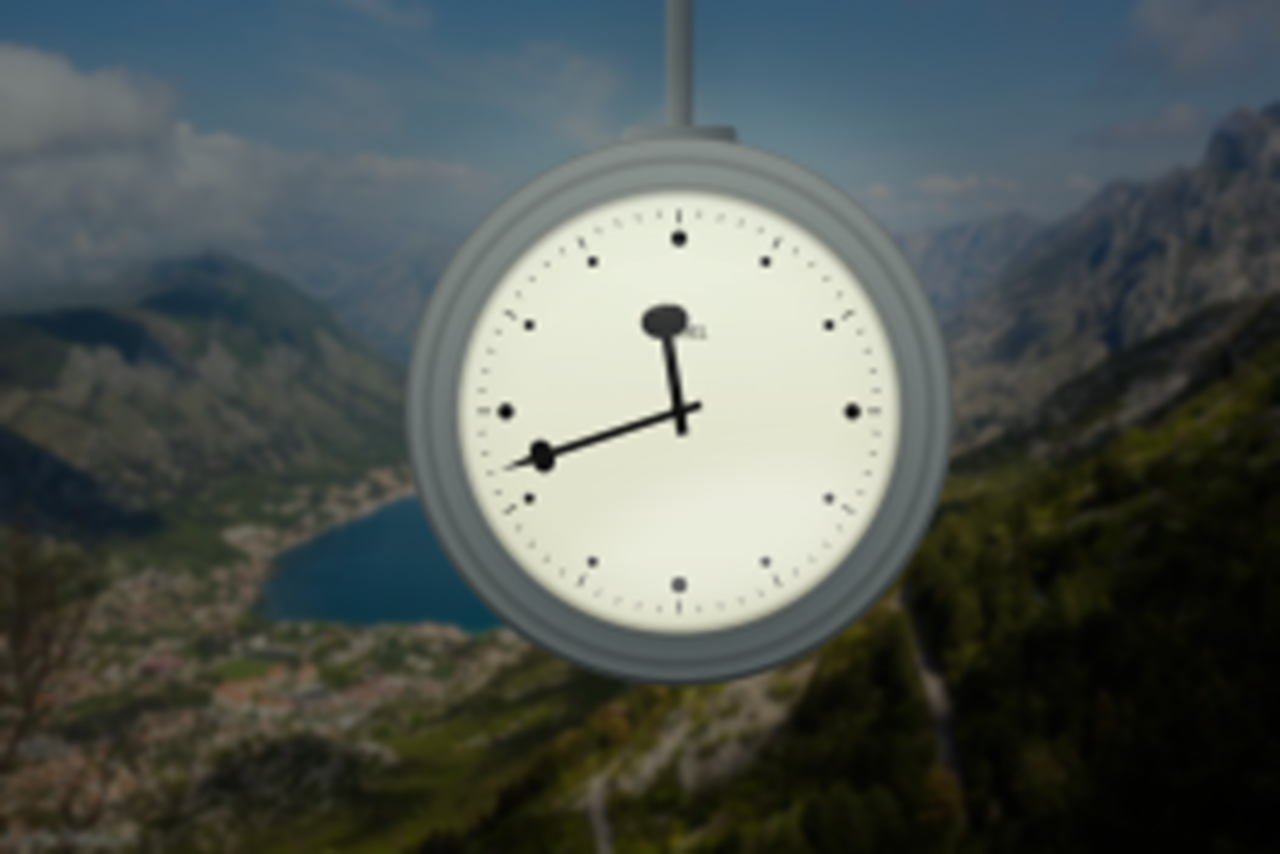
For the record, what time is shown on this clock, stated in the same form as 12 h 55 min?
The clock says 11 h 42 min
